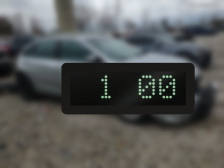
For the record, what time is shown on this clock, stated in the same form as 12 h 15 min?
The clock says 1 h 00 min
